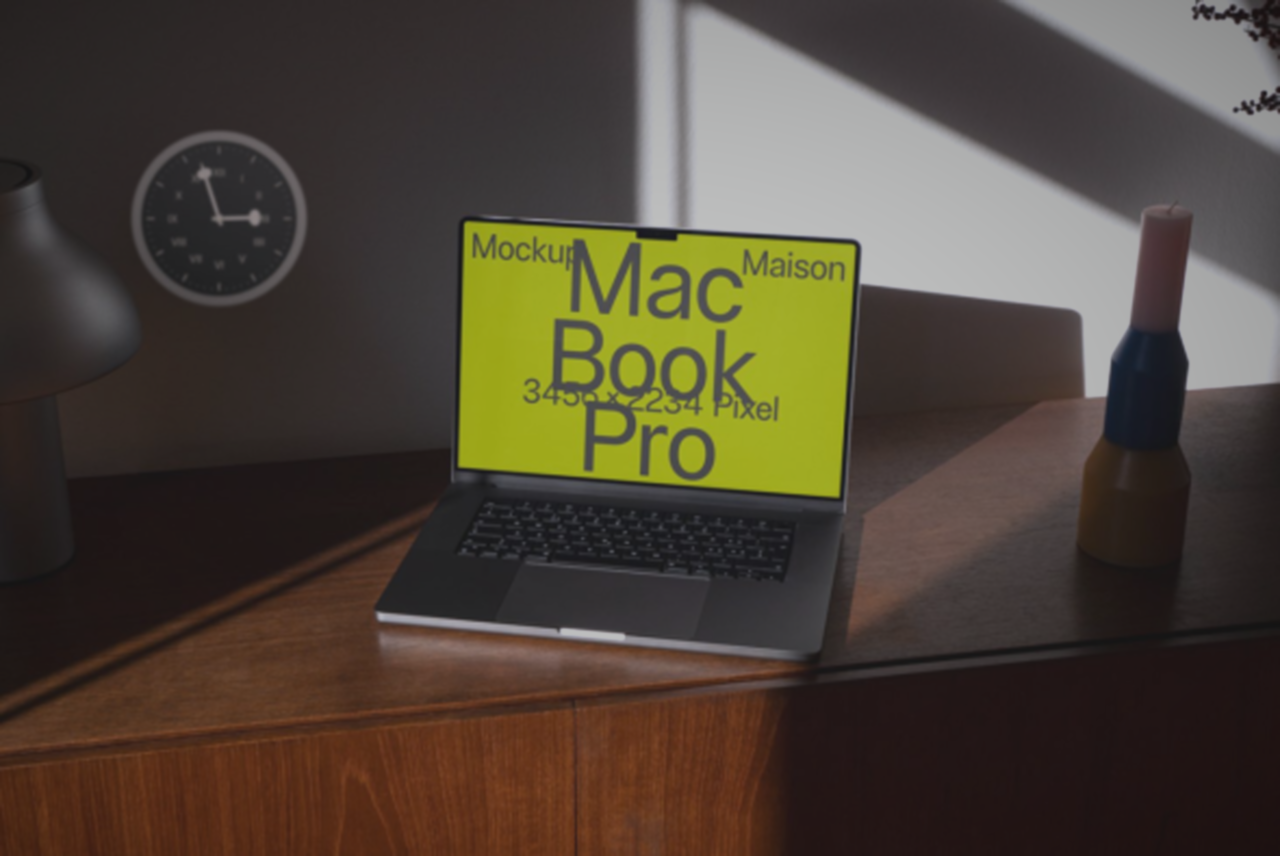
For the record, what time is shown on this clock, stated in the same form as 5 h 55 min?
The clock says 2 h 57 min
